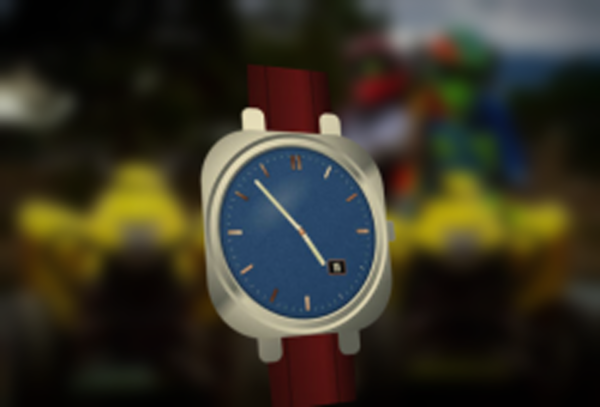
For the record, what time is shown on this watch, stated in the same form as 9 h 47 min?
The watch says 4 h 53 min
